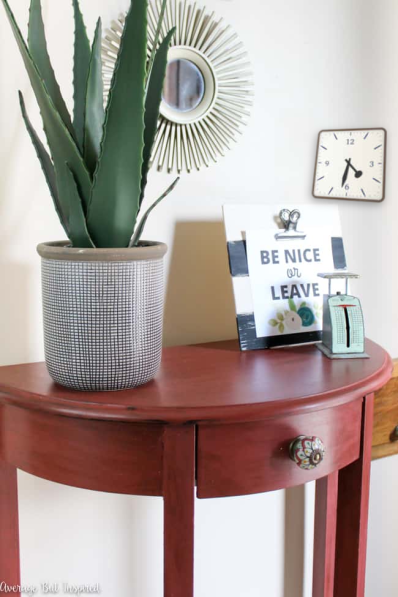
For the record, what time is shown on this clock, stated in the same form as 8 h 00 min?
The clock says 4 h 32 min
